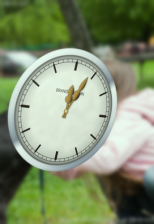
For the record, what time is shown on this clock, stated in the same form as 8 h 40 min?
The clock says 12 h 04 min
